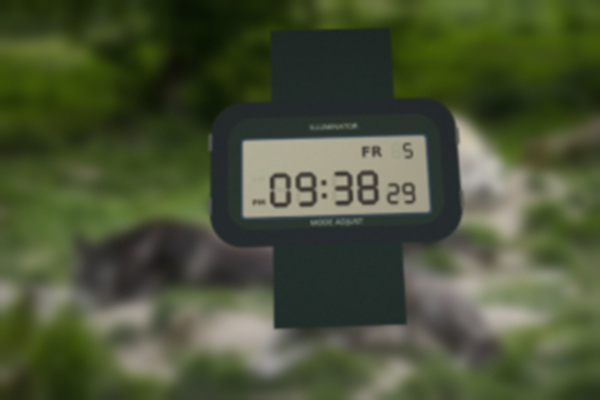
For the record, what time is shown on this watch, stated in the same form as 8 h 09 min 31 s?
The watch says 9 h 38 min 29 s
